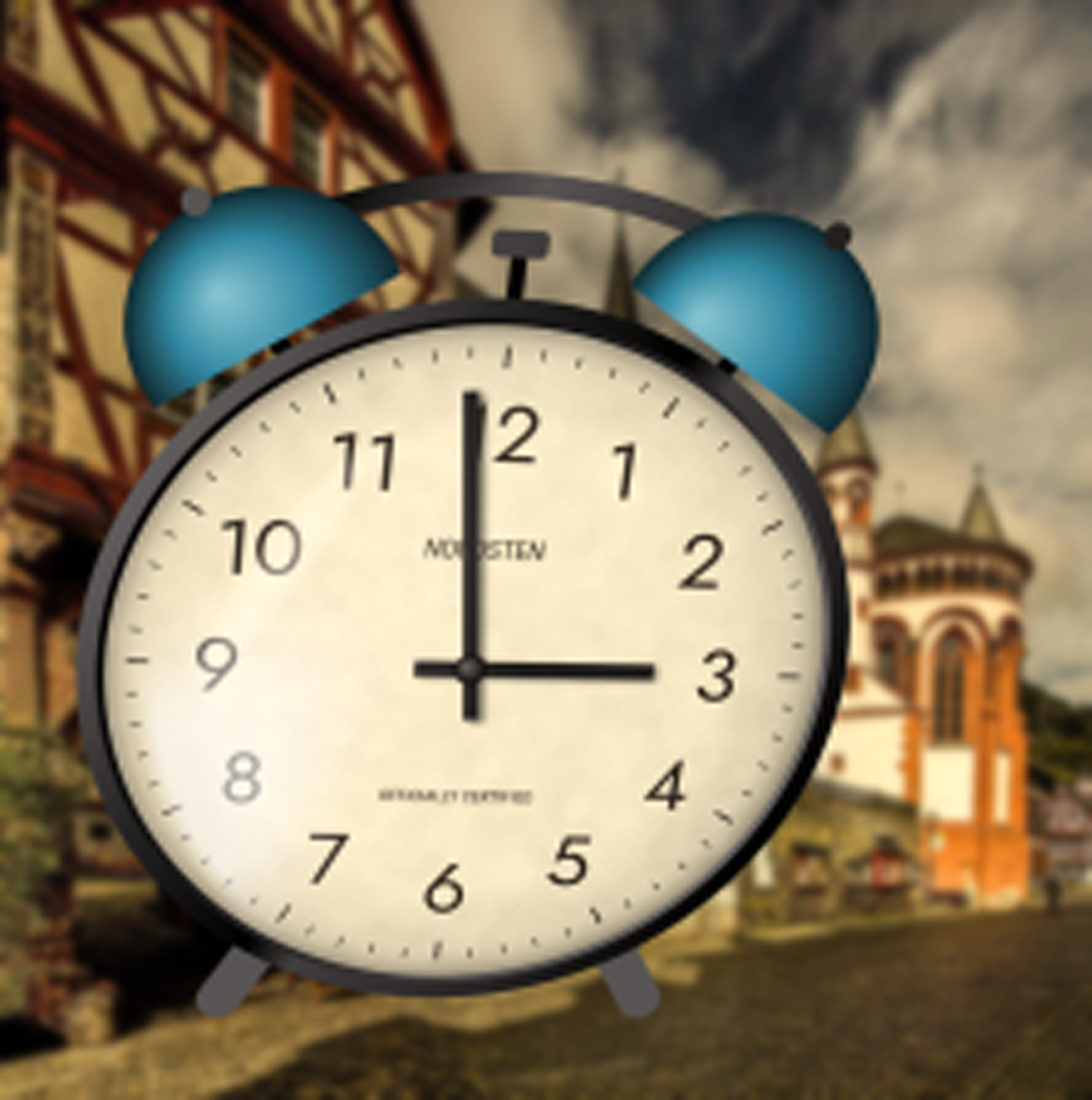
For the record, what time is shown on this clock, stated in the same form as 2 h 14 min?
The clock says 2 h 59 min
